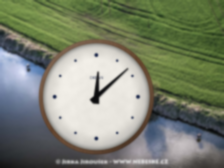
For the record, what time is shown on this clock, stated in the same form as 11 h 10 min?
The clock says 12 h 08 min
